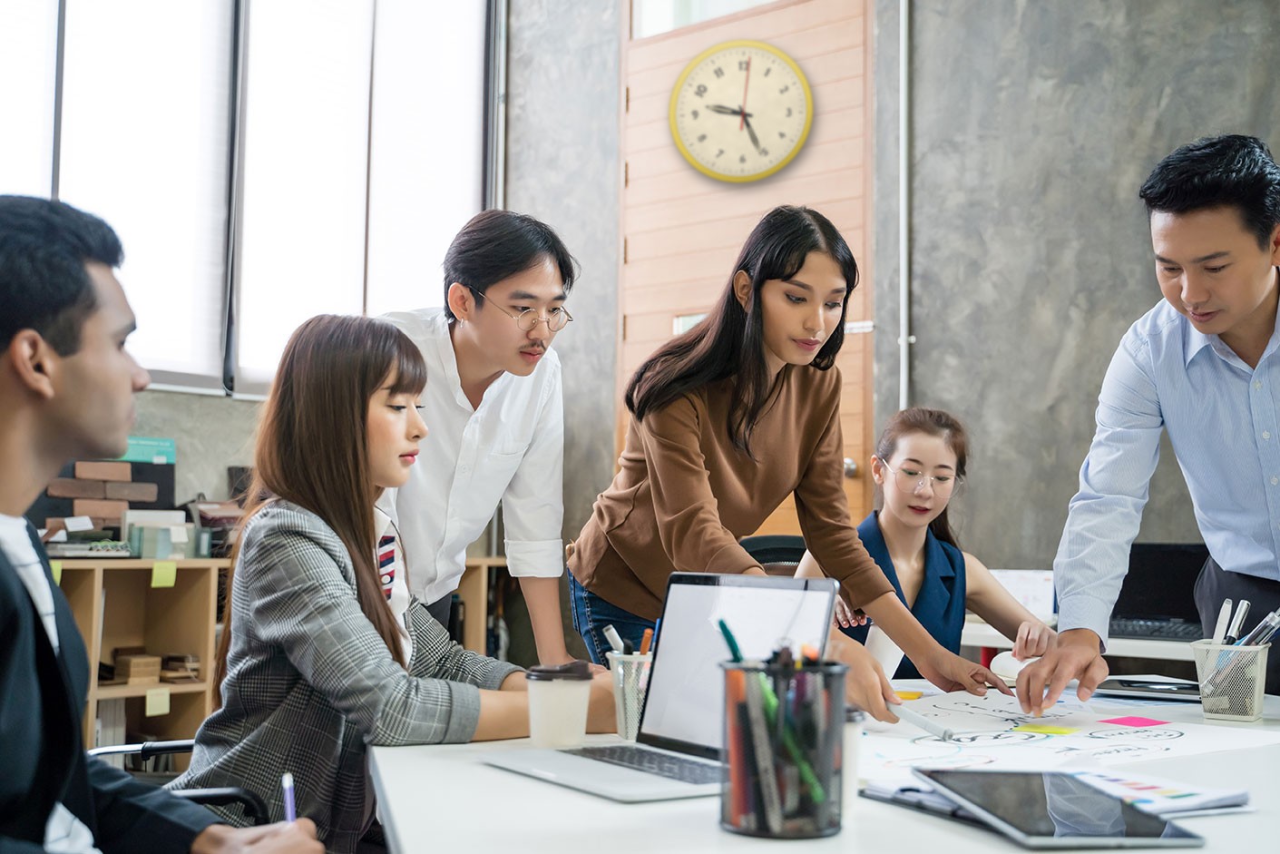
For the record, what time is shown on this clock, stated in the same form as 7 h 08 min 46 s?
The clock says 9 h 26 min 01 s
